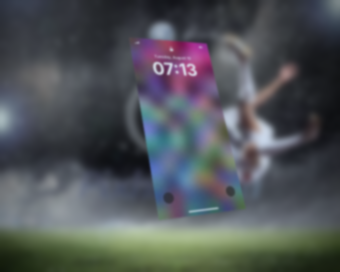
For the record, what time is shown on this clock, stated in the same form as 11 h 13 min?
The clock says 7 h 13 min
